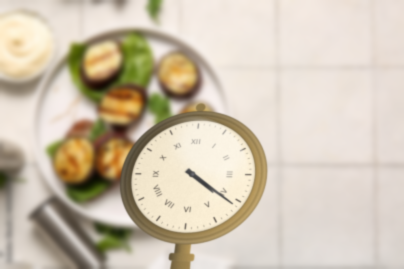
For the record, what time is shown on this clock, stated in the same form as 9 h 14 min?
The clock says 4 h 21 min
